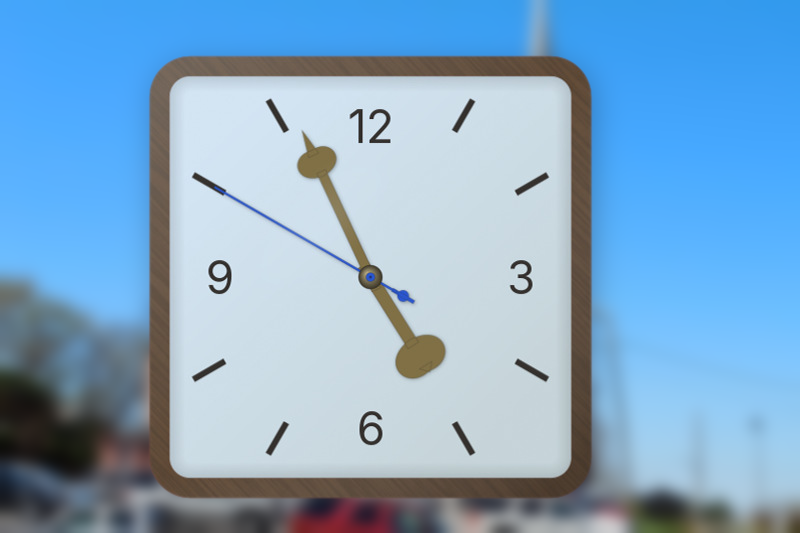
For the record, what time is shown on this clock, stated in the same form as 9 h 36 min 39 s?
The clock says 4 h 55 min 50 s
